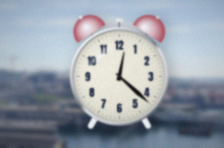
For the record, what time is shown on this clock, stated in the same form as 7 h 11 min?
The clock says 12 h 22 min
